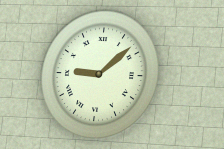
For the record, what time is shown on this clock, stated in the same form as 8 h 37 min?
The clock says 9 h 08 min
